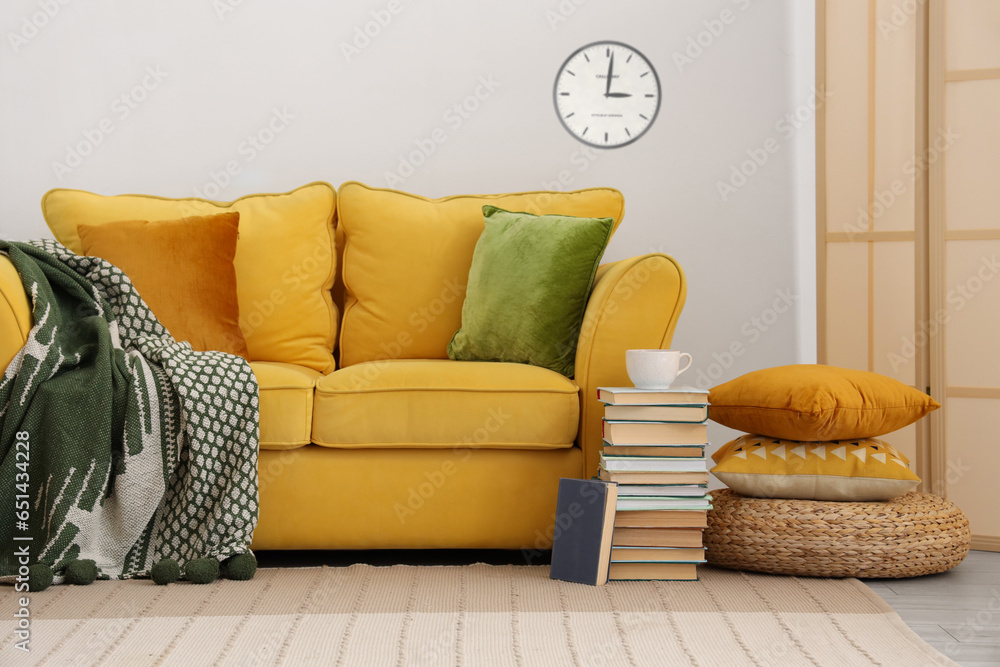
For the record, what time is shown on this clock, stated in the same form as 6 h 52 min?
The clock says 3 h 01 min
